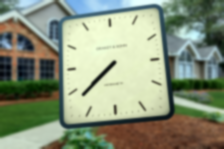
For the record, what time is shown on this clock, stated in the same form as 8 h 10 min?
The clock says 7 h 38 min
